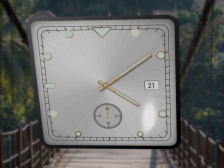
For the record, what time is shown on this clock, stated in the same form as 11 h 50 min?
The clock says 4 h 09 min
